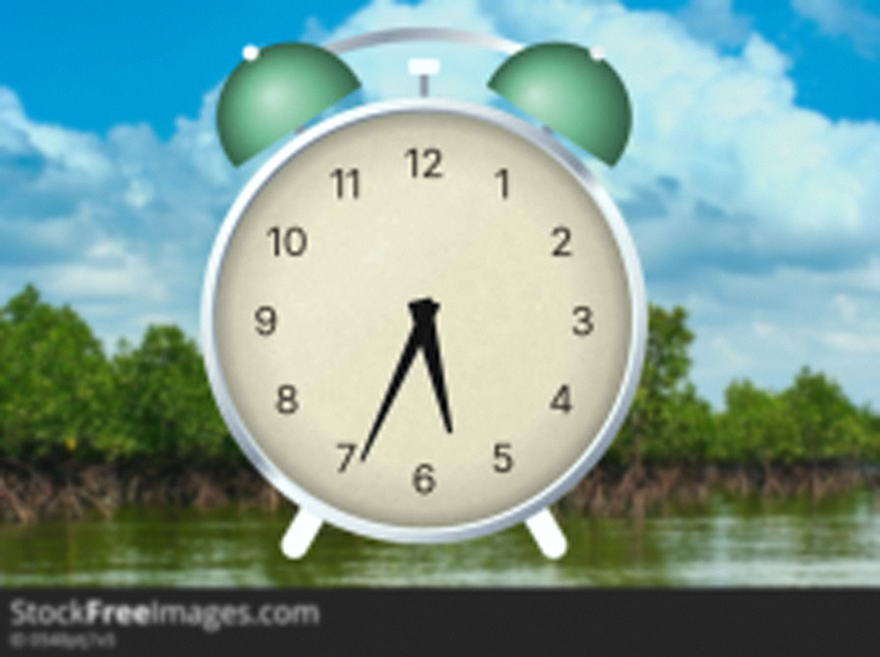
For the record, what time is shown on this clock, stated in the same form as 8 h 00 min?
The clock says 5 h 34 min
